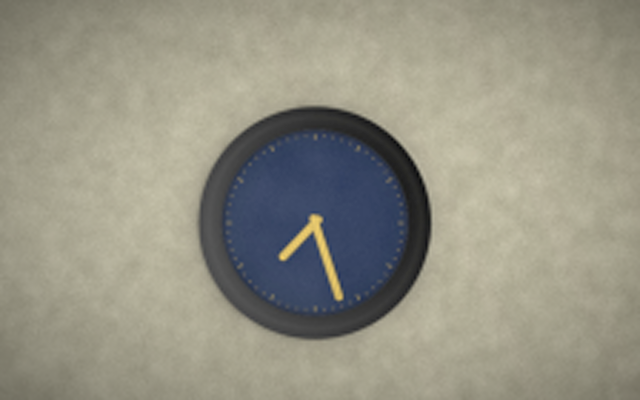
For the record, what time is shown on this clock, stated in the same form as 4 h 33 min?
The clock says 7 h 27 min
